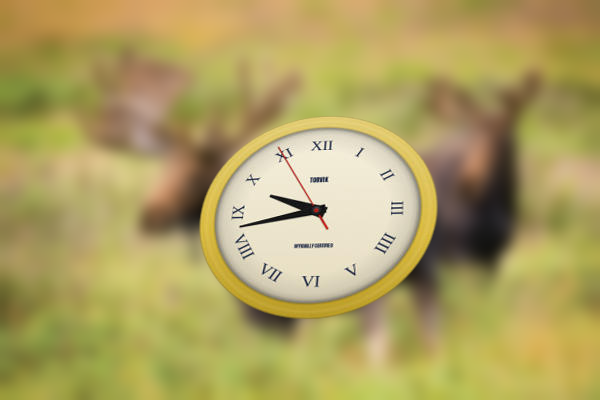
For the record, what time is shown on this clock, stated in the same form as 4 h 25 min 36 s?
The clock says 9 h 42 min 55 s
